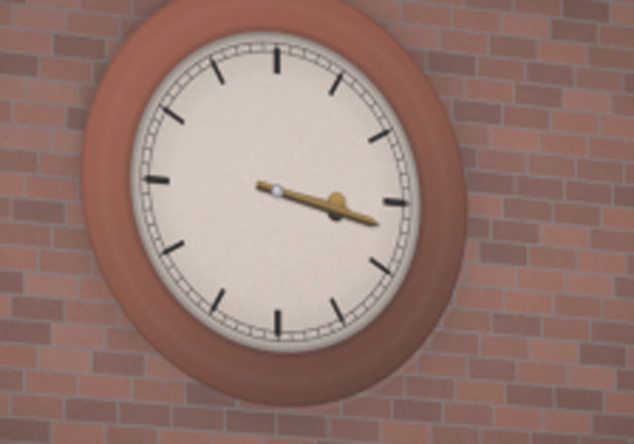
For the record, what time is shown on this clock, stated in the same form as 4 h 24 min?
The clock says 3 h 17 min
